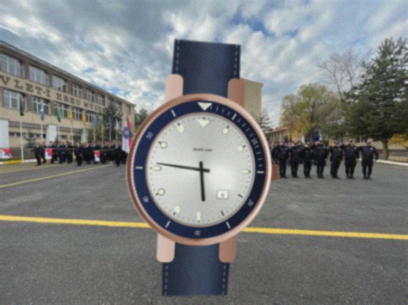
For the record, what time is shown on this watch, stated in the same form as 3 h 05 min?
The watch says 5 h 46 min
